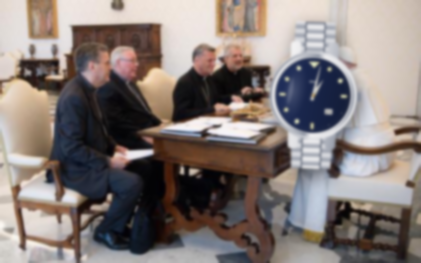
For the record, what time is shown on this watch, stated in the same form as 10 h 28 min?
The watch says 1 h 02 min
